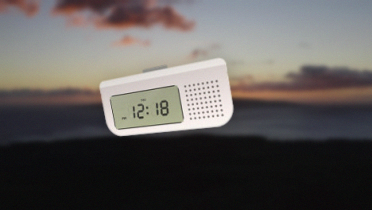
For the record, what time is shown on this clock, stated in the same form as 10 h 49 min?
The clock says 12 h 18 min
